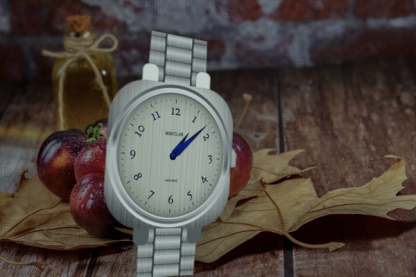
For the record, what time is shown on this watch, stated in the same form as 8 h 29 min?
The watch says 1 h 08 min
